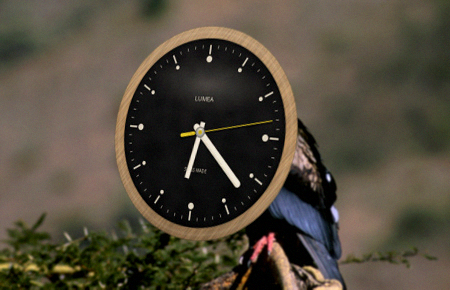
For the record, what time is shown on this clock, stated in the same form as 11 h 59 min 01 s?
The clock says 6 h 22 min 13 s
